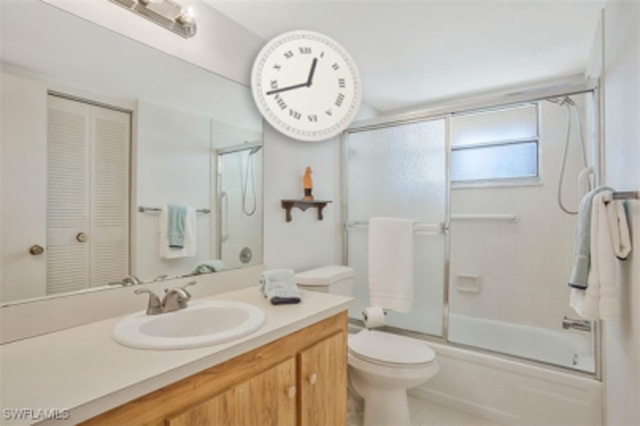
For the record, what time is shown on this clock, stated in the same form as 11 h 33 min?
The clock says 12 h 43 min
